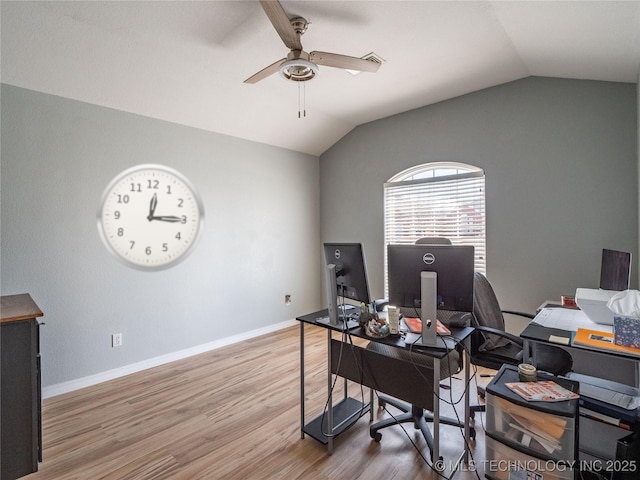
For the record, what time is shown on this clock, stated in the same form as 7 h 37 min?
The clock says 12 h 15 min
